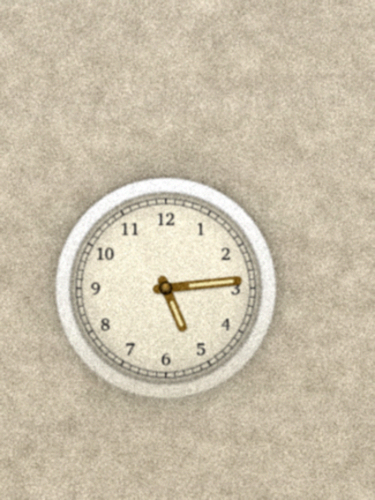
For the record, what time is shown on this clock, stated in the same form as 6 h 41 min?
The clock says 5 h 14 min
